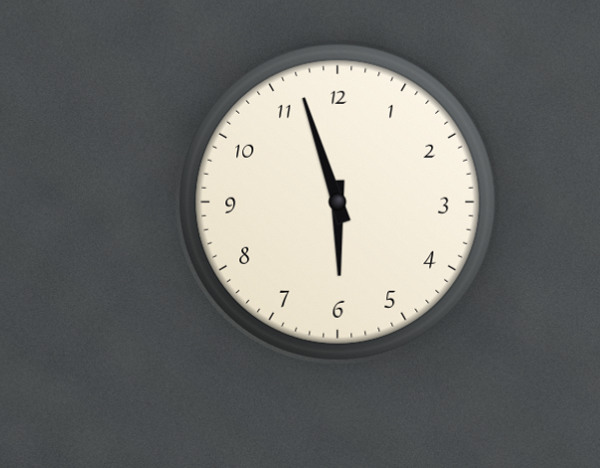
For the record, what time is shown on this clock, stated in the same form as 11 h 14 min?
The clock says 5 h 57 min
